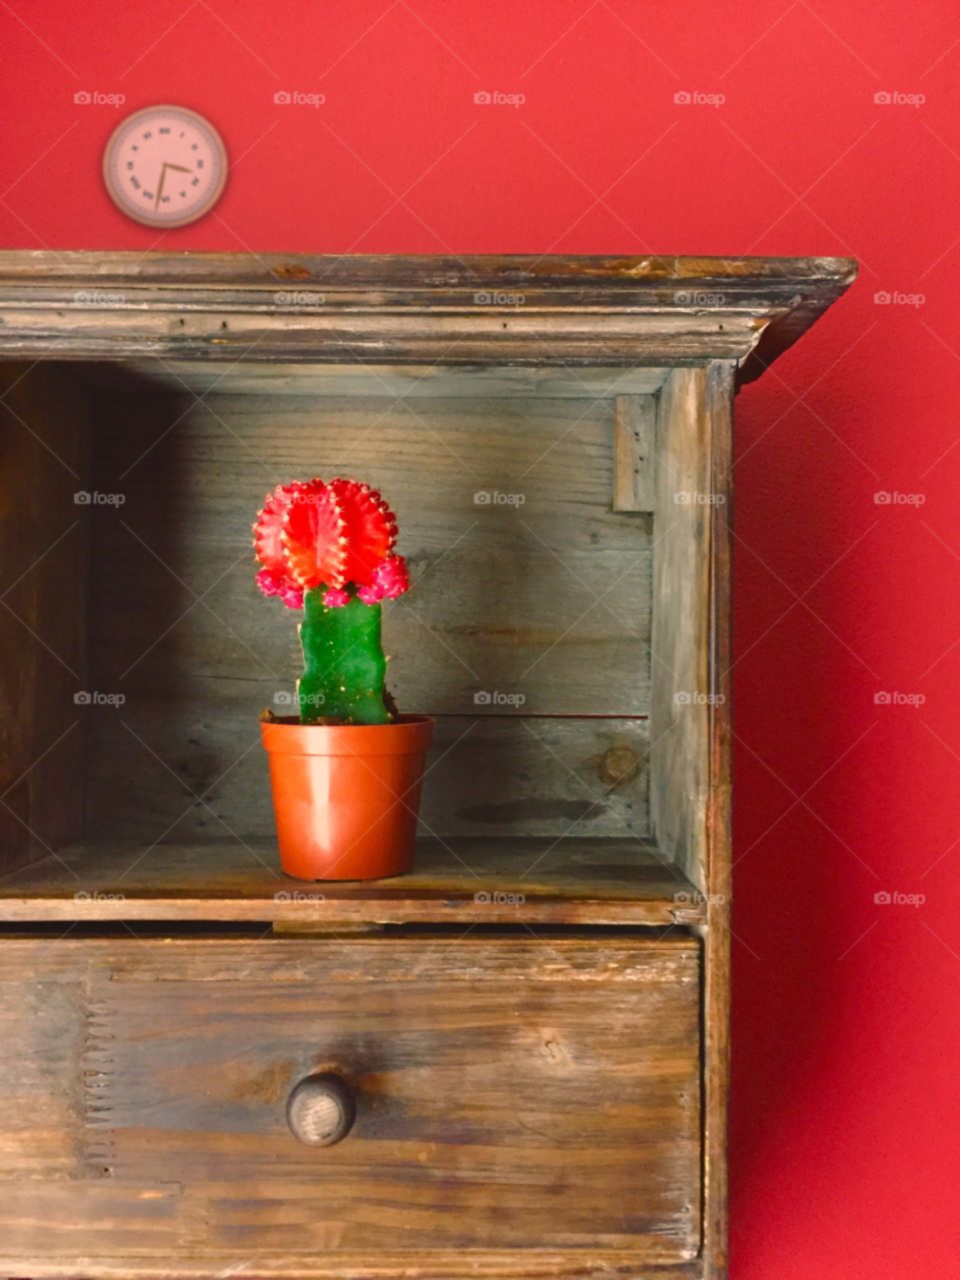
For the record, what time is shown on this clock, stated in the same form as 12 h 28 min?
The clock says 3 h 32 min
